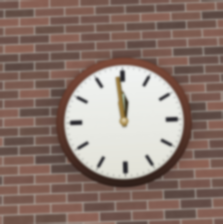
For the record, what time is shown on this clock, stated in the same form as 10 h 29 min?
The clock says 11 h 59 min
